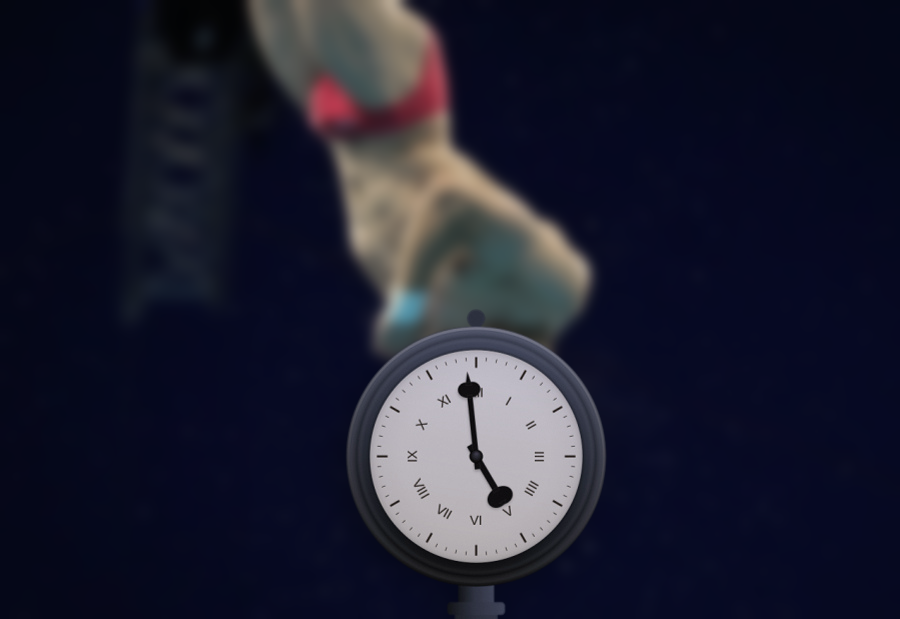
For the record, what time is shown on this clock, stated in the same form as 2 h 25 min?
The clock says 4 h 59 min
